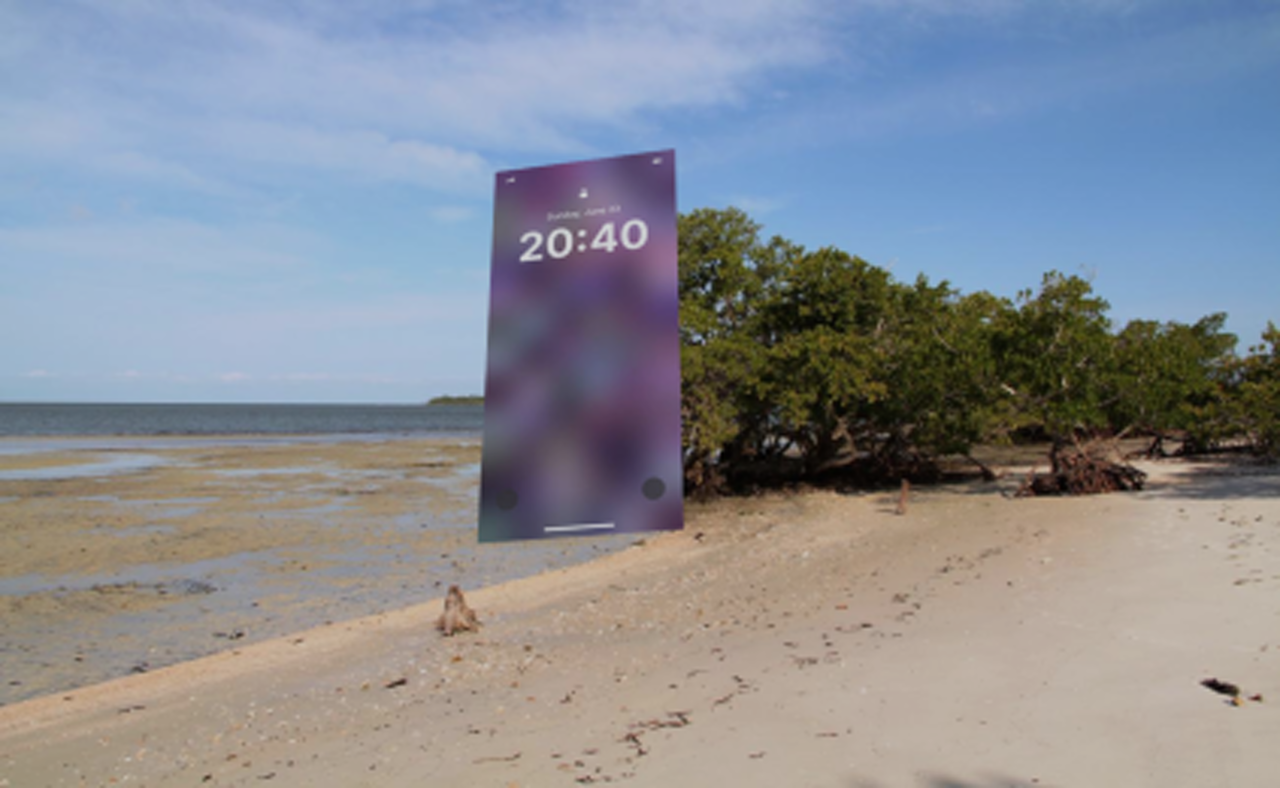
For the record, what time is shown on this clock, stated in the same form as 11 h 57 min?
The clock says 20 h 40 min
